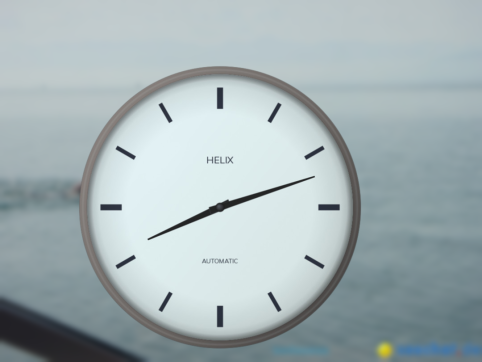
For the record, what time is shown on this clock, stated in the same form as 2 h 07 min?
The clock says 8 h 12 min
